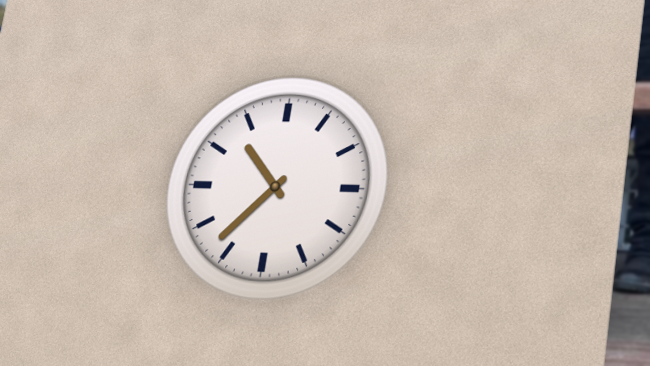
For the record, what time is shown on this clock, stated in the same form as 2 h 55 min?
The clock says 10 h 37 min
